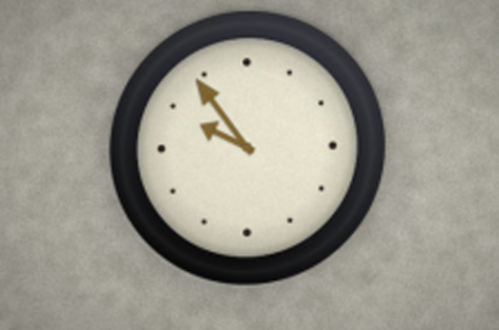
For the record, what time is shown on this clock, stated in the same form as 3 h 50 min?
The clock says 9 h 54 min
